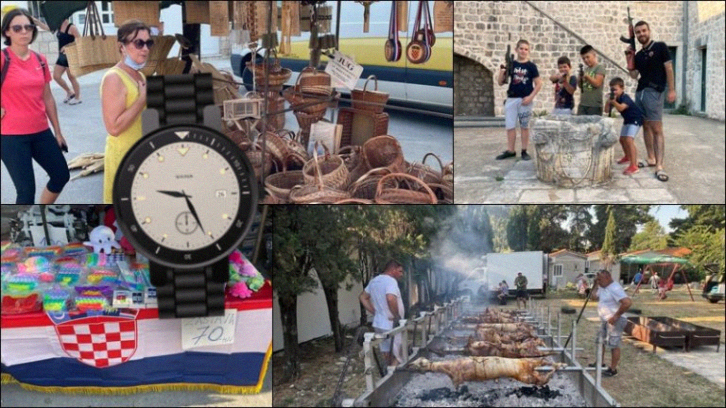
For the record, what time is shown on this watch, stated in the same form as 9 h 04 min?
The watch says 9 h 26 min
